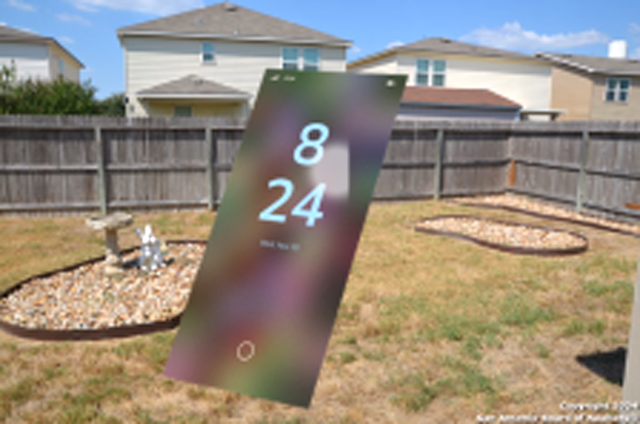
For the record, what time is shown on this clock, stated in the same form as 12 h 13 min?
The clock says 8 h 24 min
